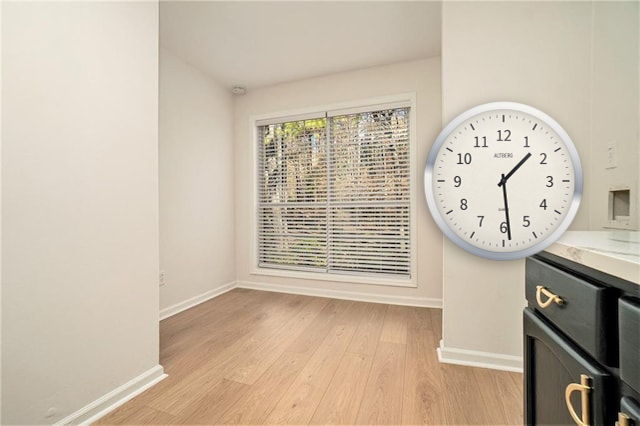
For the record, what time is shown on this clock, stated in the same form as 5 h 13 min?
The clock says 1 h 29 min
